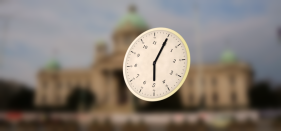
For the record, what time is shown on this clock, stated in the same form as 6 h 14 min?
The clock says 5 h 00 min
